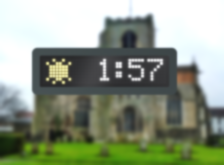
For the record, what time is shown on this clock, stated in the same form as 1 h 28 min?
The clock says 1 h 57 min
